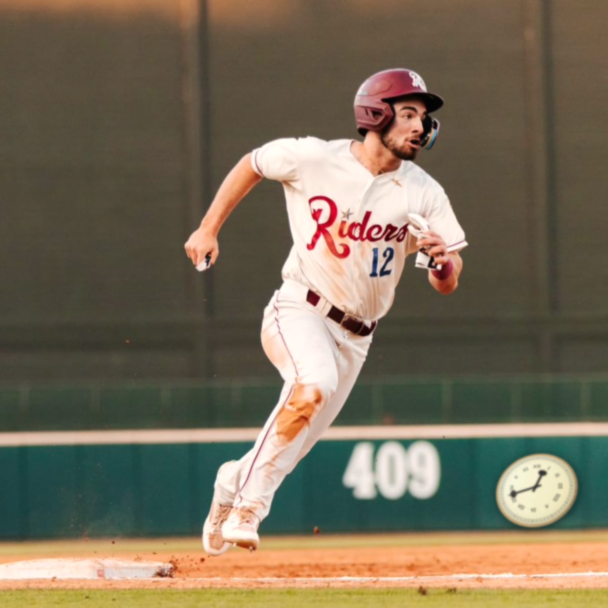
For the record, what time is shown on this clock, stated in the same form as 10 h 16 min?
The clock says 12 h 42 min
